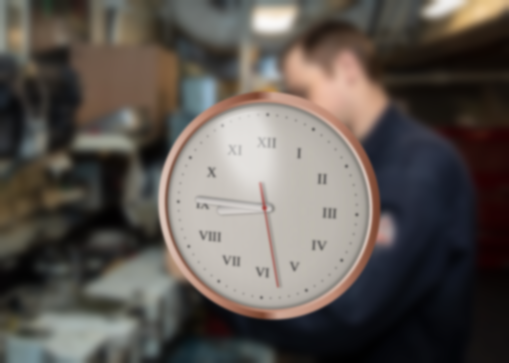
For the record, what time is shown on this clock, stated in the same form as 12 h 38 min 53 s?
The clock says 8 h 45 min 28 s
